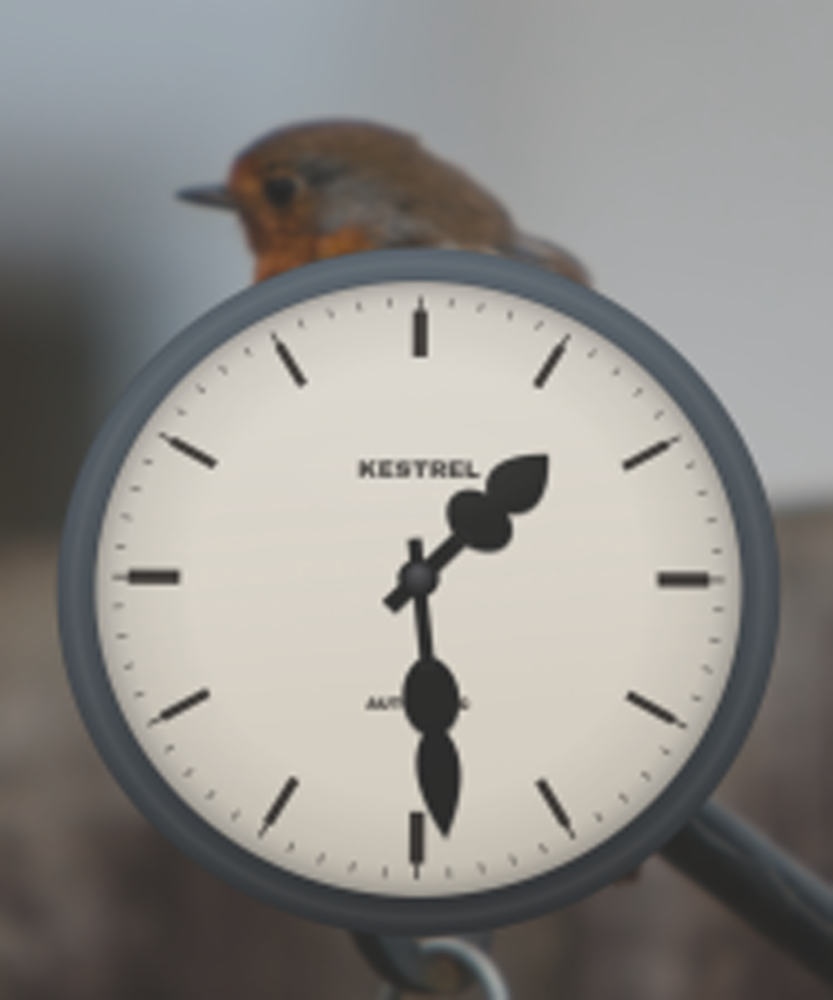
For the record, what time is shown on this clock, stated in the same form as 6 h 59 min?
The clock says 1 h 29 min
